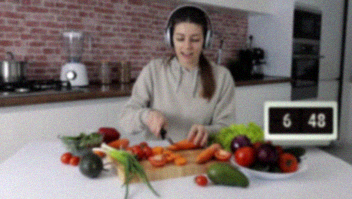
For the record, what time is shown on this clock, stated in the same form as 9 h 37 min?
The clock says 6 h 48 min
